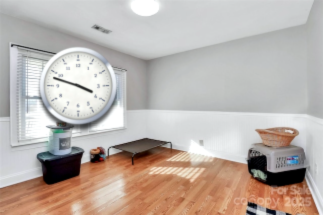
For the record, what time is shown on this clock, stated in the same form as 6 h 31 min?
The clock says 3 h 48 min
